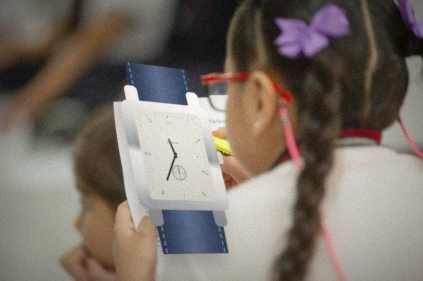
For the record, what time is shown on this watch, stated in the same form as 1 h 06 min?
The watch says 11 h 35 min
